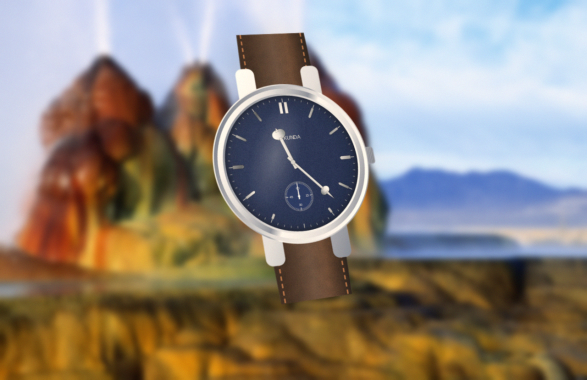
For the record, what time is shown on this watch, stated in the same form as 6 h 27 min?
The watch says 11 h 23 min
